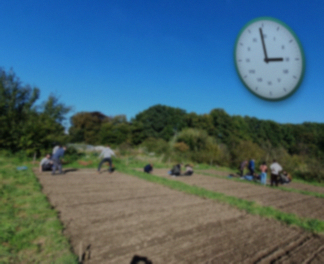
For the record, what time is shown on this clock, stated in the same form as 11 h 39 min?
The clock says 2 h 59 min
